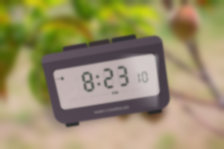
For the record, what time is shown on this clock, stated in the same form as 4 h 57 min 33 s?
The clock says 8 h 23 min 10 s
